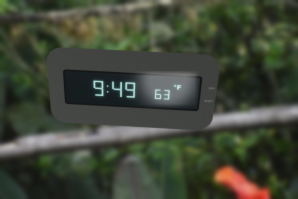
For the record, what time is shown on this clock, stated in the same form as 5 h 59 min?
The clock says 9 h 49 min
